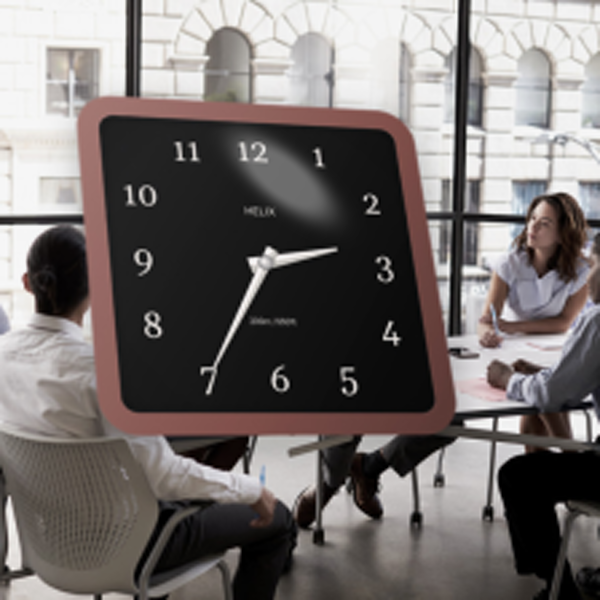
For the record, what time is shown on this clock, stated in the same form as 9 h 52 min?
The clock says 2 h 35 min
